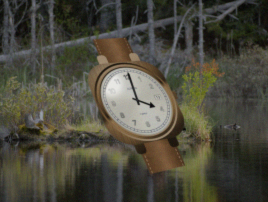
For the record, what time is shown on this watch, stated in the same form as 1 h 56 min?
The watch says 4 h 01 min
